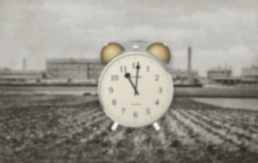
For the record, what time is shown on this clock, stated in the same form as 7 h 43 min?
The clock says 11 h 01 min
